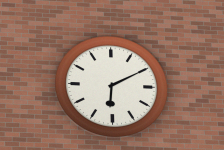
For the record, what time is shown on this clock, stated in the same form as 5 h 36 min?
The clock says 6 h 10 min
